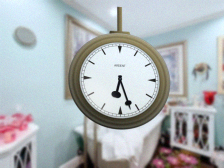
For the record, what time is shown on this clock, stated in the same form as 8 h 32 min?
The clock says 6 h 27 min
